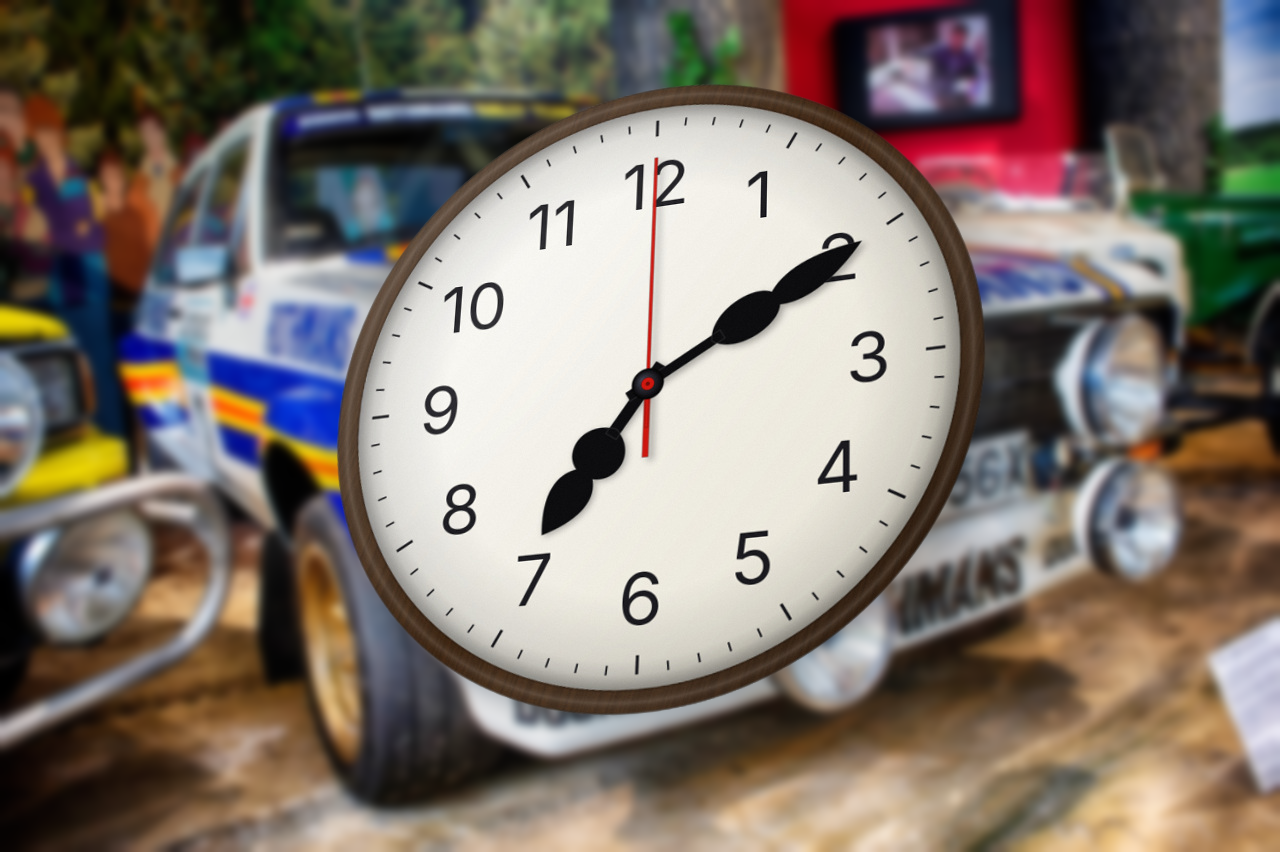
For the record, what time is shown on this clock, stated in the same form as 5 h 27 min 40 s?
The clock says 7 h 10 min 00 s
